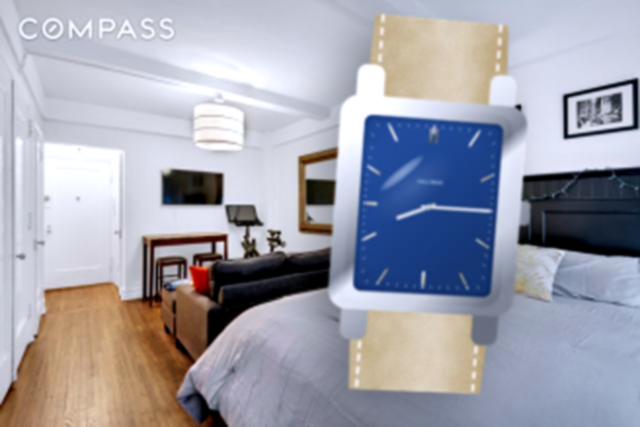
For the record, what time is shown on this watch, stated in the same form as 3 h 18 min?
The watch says 8 h 15 min
